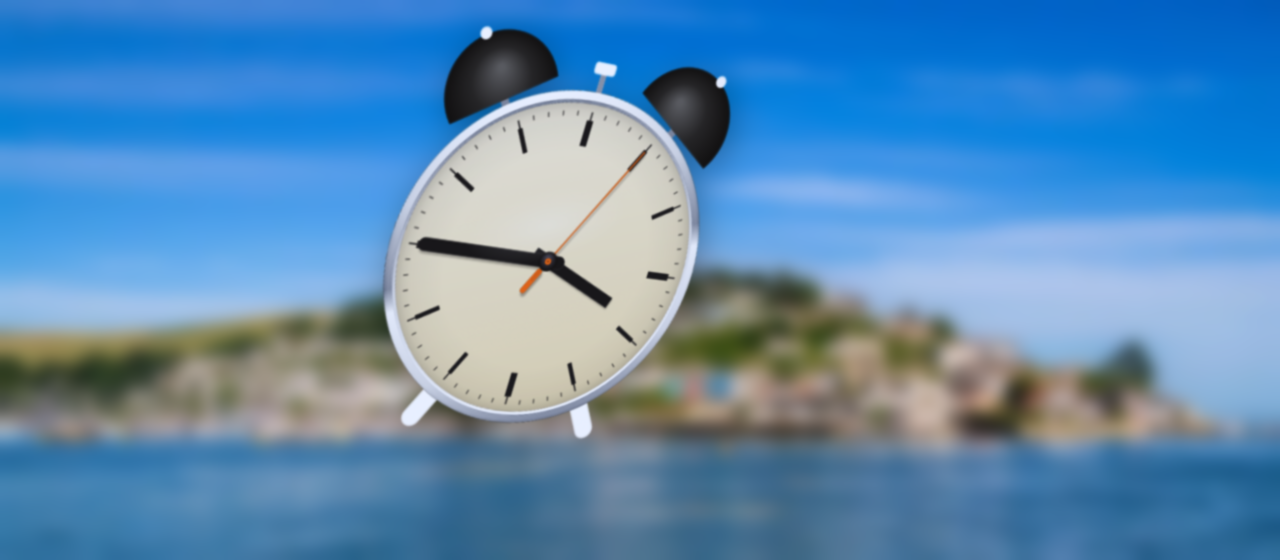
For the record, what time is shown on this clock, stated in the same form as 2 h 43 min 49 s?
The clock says 3 h 45 min 05 s
